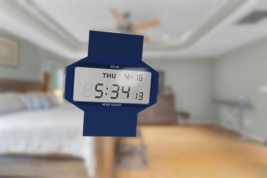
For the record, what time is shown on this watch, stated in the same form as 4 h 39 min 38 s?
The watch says 5 h 34 min 13 s
